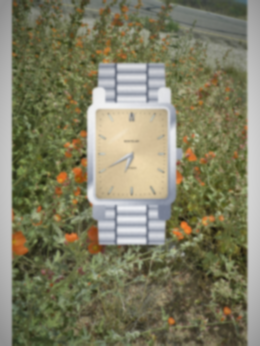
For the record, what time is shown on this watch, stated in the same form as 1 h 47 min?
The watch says 6 h 40 min
